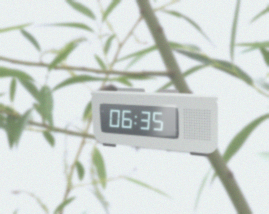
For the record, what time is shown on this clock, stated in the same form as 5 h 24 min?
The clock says 6 h 35 min
